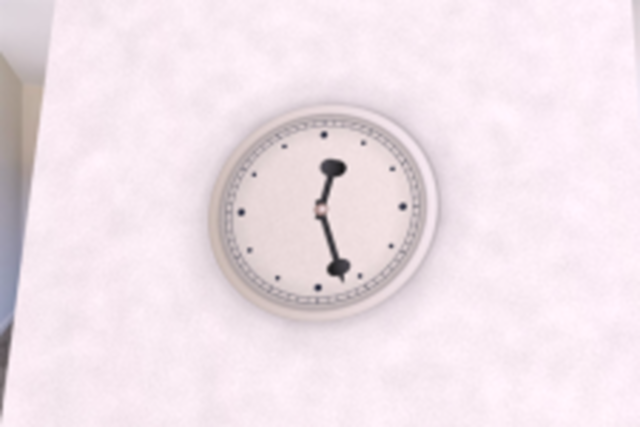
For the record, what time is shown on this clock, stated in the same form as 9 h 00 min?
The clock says 12 h 27 min
